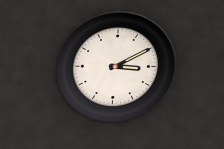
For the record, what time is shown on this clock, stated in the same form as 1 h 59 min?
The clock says 3 h 10 min
